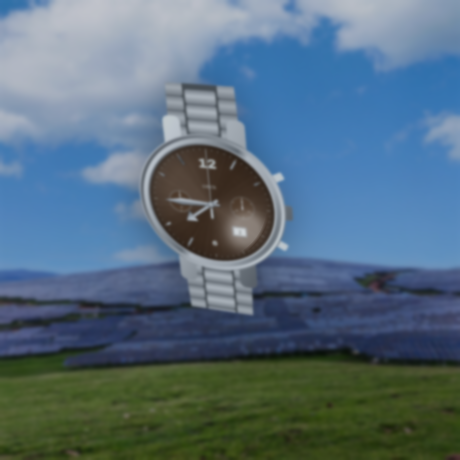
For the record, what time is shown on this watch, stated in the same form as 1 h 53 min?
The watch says 7 h 45 min
